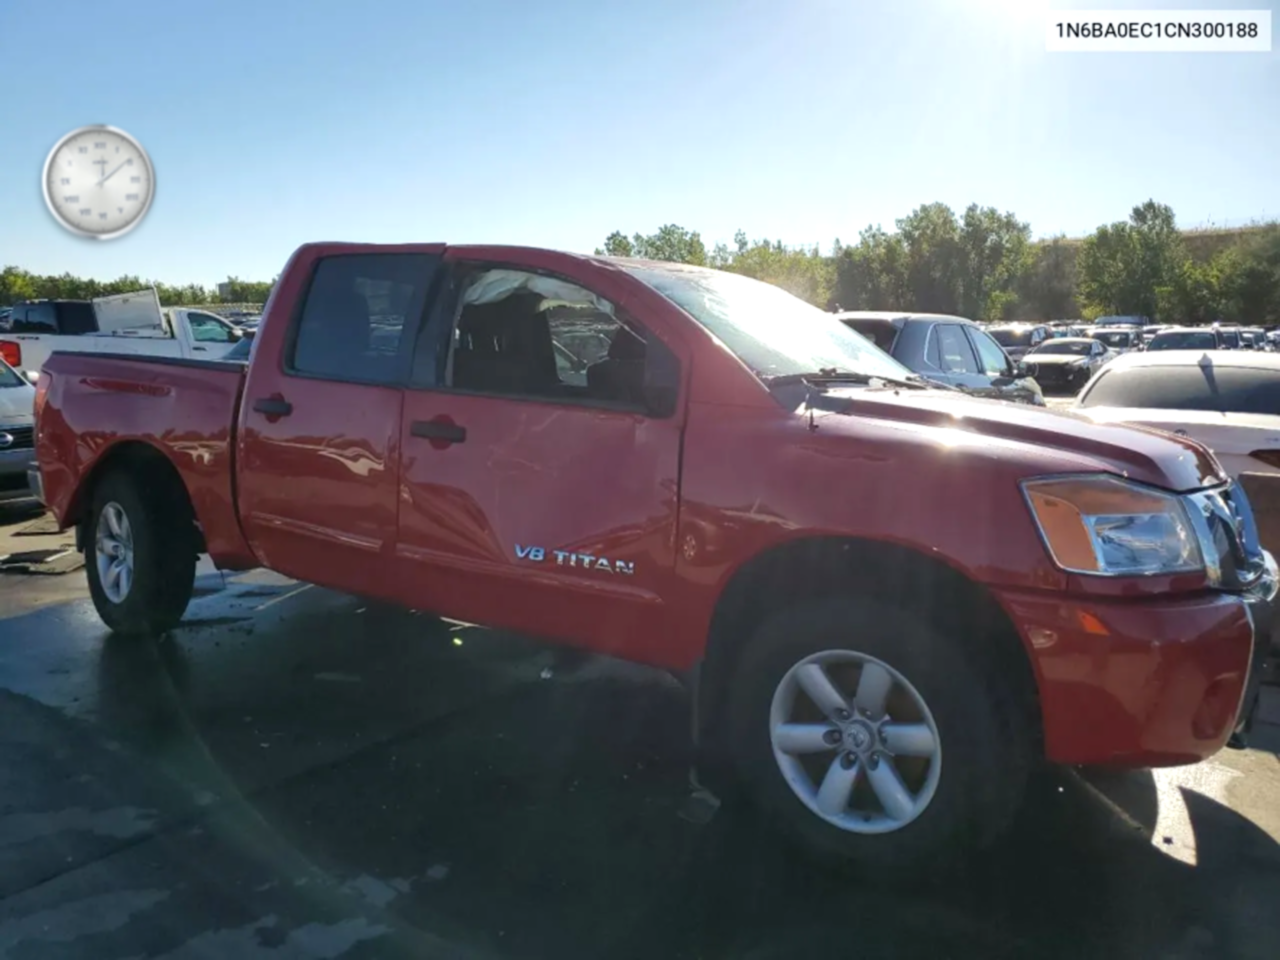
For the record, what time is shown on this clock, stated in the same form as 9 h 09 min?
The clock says 12 h 09 min
